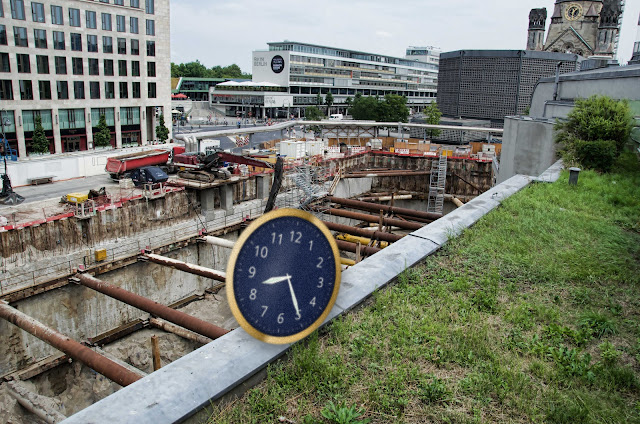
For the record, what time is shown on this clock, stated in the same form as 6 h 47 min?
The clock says 8 h 25 min
